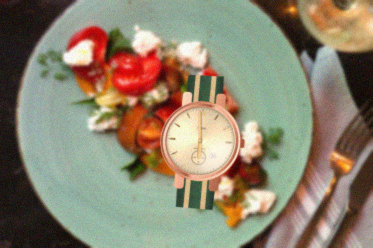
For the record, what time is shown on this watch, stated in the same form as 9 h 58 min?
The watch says 5 h 59 min
